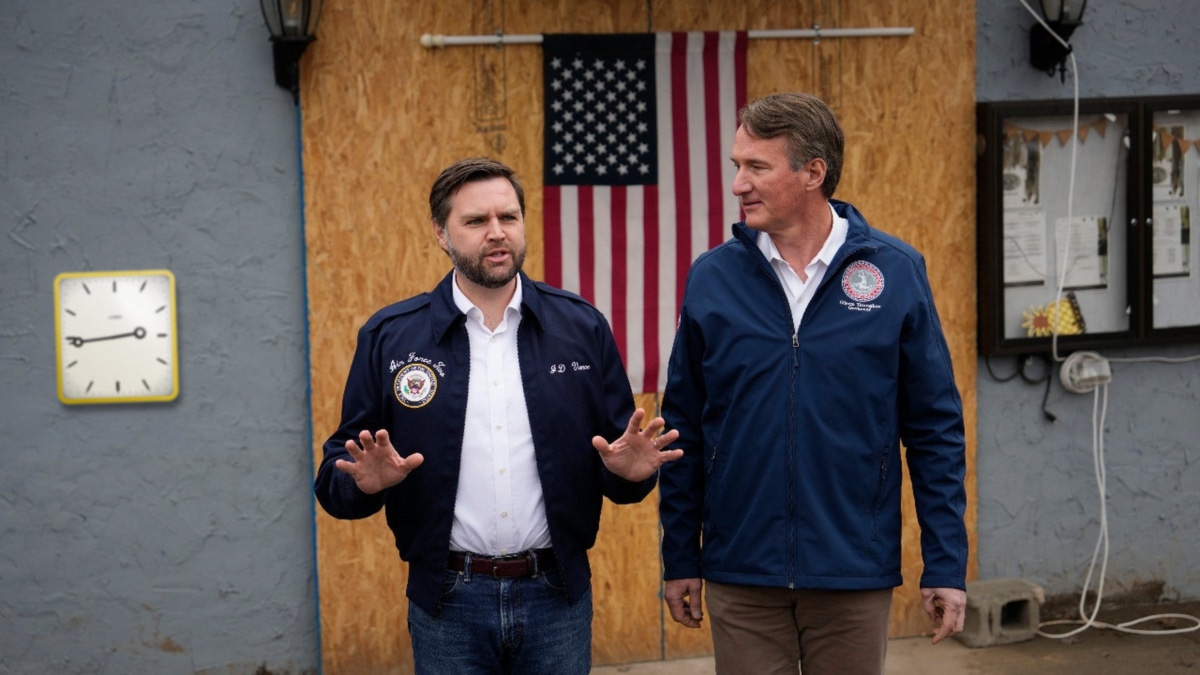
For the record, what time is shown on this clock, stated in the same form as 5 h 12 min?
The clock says 2 h 44 min
